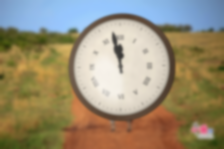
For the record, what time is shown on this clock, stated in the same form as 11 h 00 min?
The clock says 11 h 58 min
